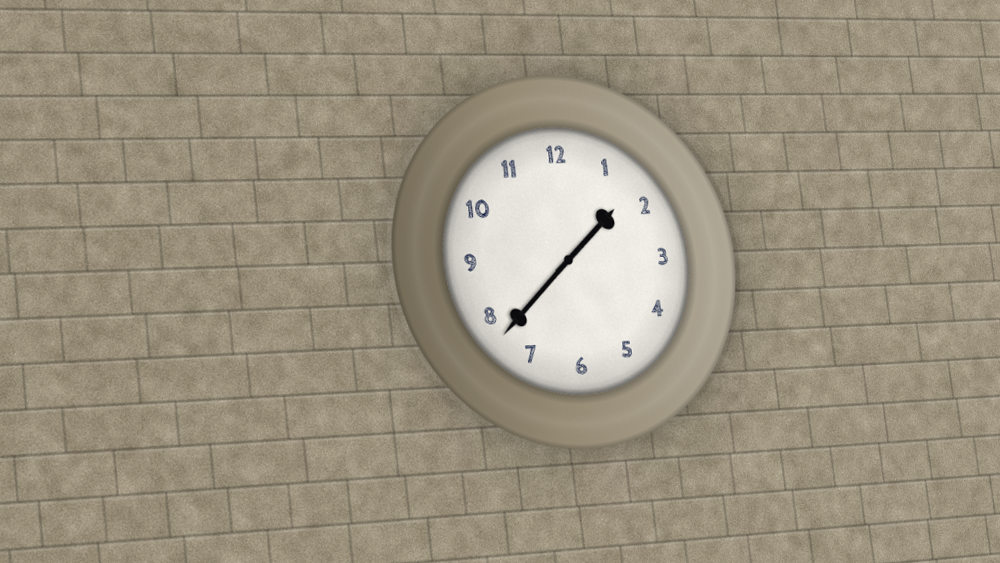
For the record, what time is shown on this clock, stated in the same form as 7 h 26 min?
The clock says 1 h 38 min
